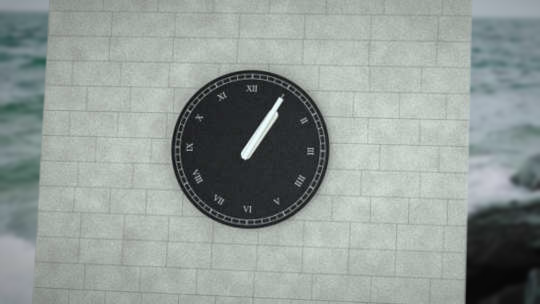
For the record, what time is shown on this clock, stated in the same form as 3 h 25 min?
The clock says 1 h 05 min
